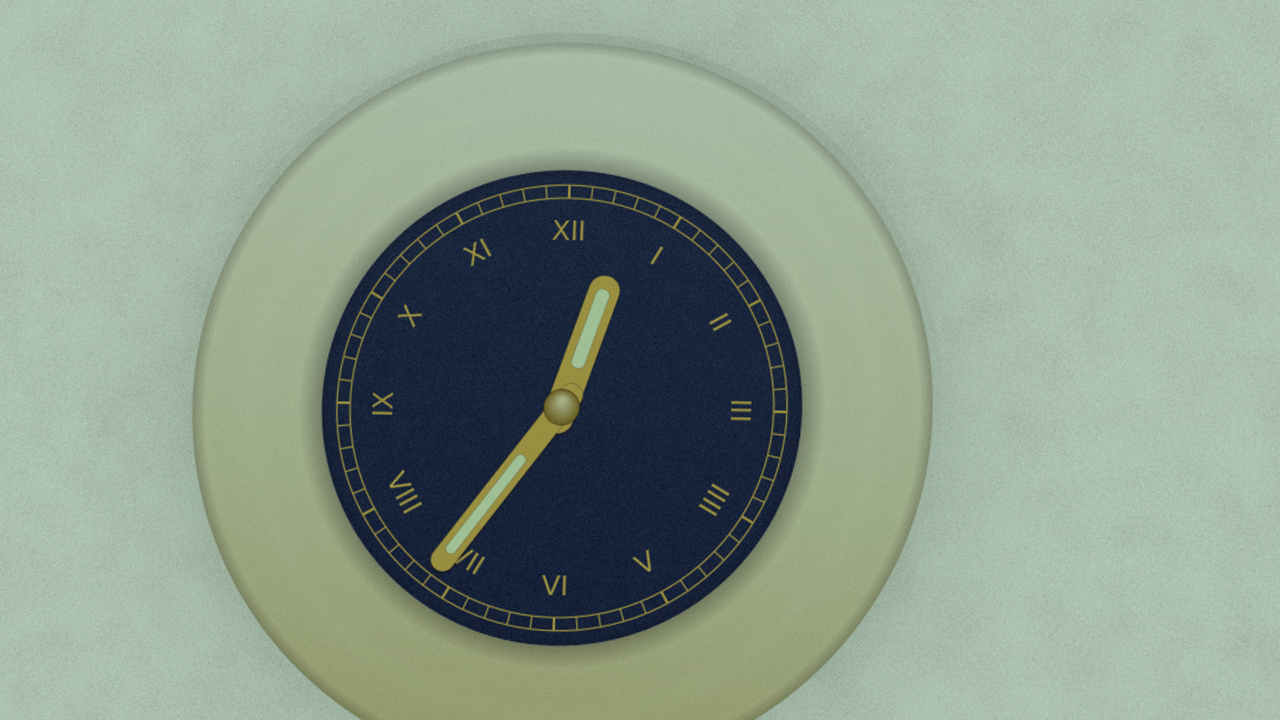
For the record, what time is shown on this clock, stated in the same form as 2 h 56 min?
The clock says 12 h 36 min
